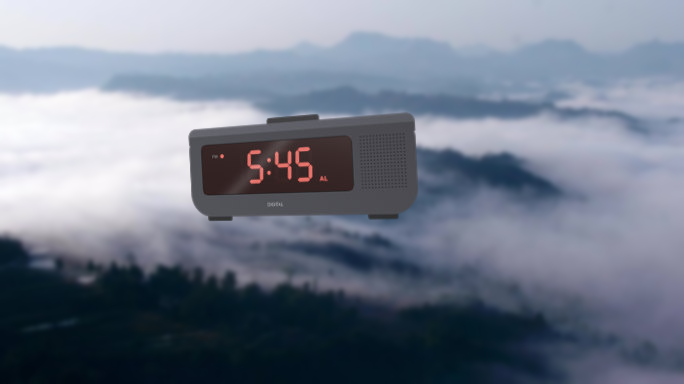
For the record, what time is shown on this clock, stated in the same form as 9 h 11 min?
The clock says 5 h 45 min
